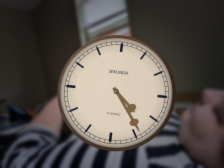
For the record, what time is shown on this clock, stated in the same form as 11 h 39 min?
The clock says 4 h 24 min
